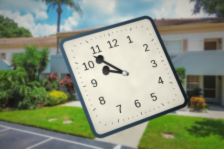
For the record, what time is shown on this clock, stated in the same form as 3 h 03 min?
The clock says 9 h 53 min
